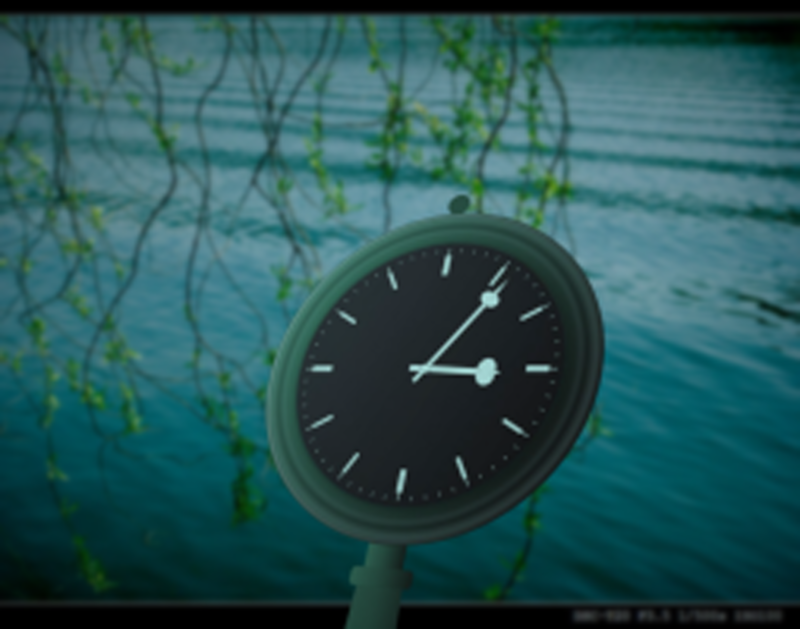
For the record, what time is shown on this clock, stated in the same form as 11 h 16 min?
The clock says 3 h 06 min
